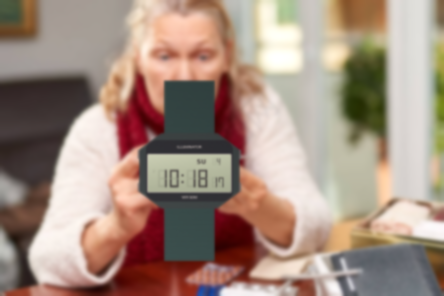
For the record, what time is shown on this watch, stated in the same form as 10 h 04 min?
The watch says 10 h 18 min
